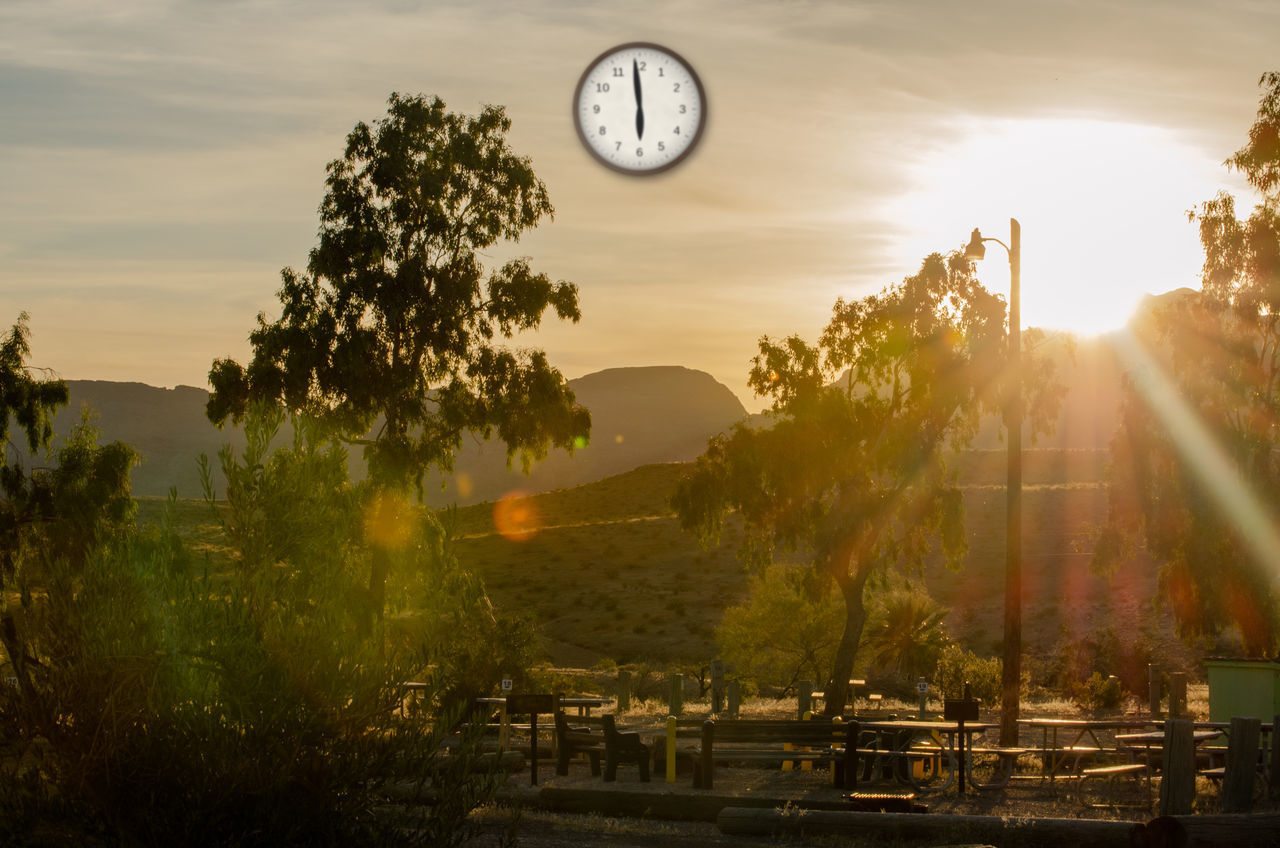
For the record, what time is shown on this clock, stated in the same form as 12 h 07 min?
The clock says 5 h 59 min
